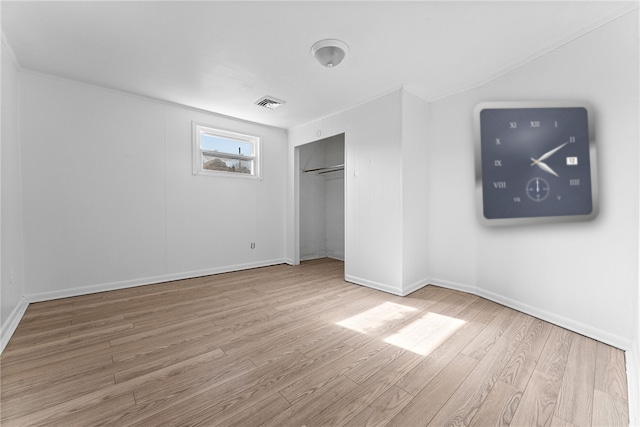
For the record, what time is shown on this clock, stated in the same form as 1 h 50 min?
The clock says 4 h 10 min
